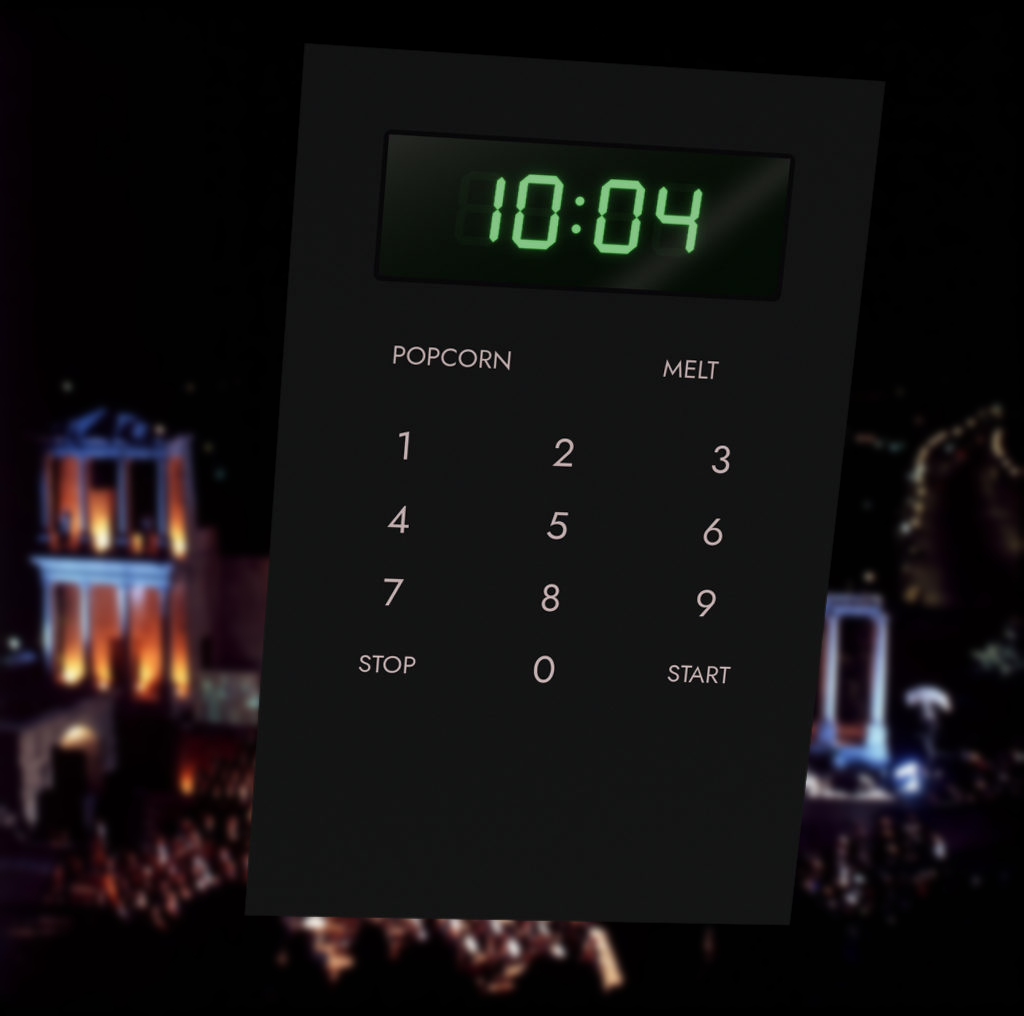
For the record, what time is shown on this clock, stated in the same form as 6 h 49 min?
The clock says 10 h 04 min
